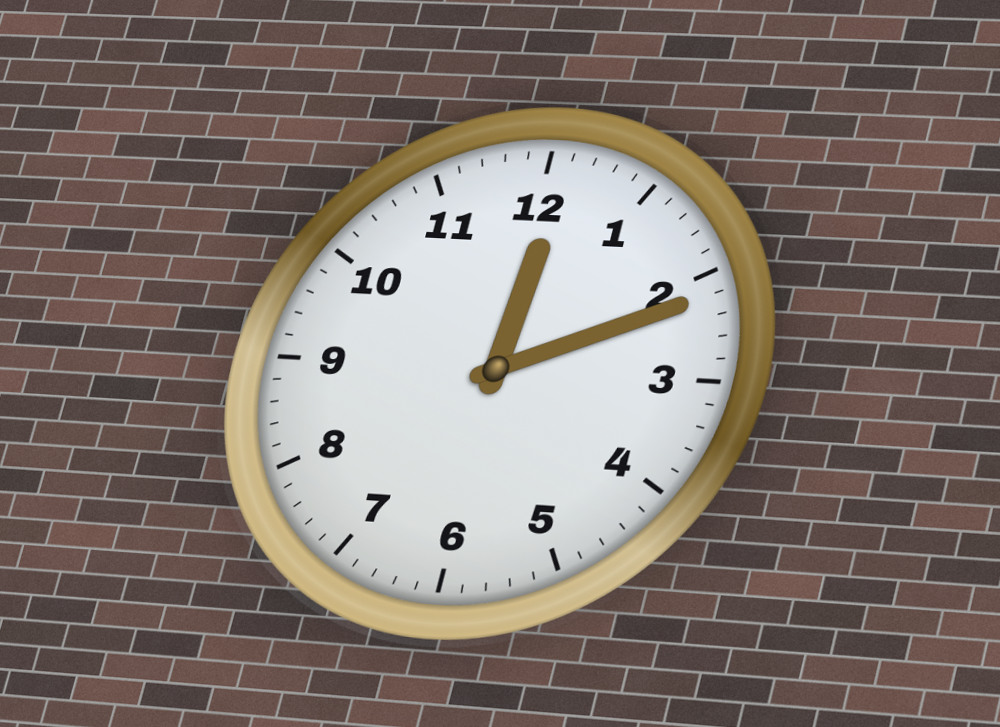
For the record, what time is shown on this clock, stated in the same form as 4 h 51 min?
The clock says 12 h 11 min
